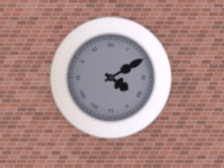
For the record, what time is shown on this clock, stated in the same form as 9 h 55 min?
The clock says 4 h 10 min
